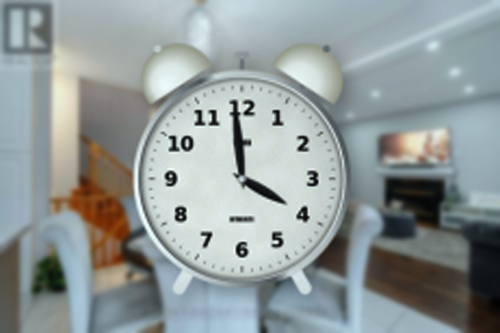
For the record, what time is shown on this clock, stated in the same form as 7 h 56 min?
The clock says 3 h 59 min
